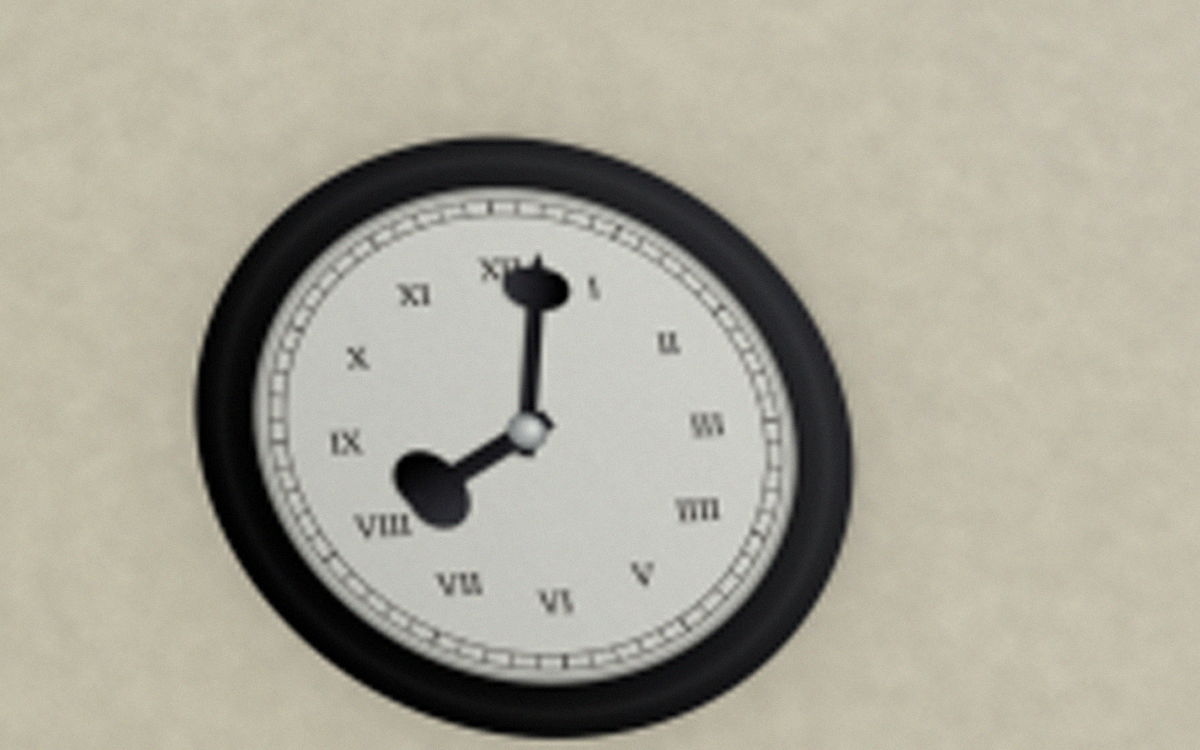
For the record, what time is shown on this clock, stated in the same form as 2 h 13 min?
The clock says 8 h 02 min
